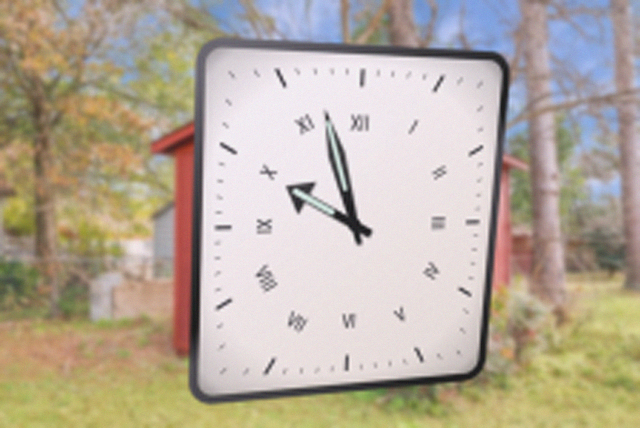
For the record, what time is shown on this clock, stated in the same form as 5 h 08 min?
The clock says 9 h 57 min
